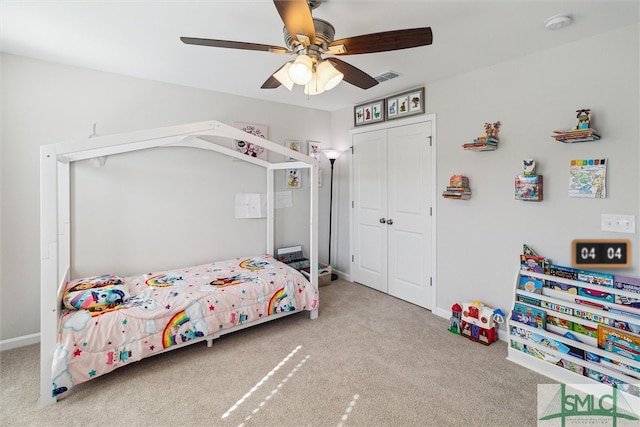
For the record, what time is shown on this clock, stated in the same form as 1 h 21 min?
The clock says 4 h 04 min
